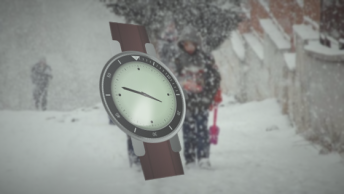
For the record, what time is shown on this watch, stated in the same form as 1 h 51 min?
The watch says 3 h 48 min
